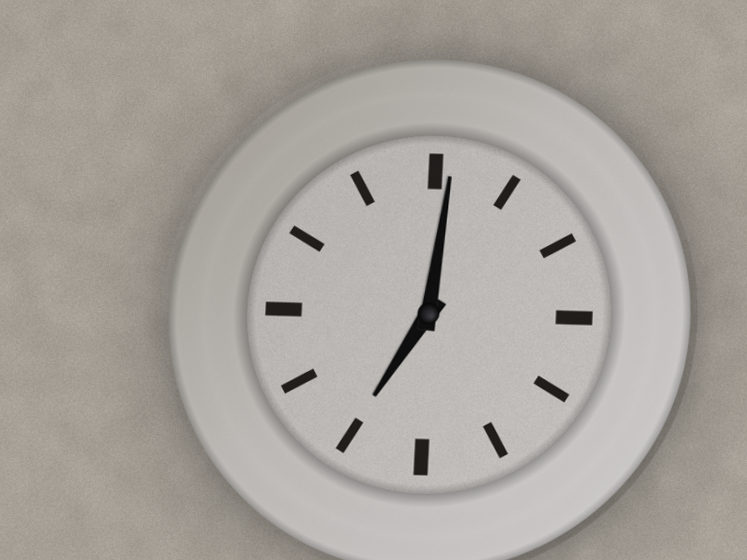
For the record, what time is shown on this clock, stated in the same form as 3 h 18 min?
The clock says 7 h 01 min
